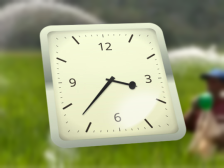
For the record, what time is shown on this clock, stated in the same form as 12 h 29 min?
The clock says 3 h 37 min
